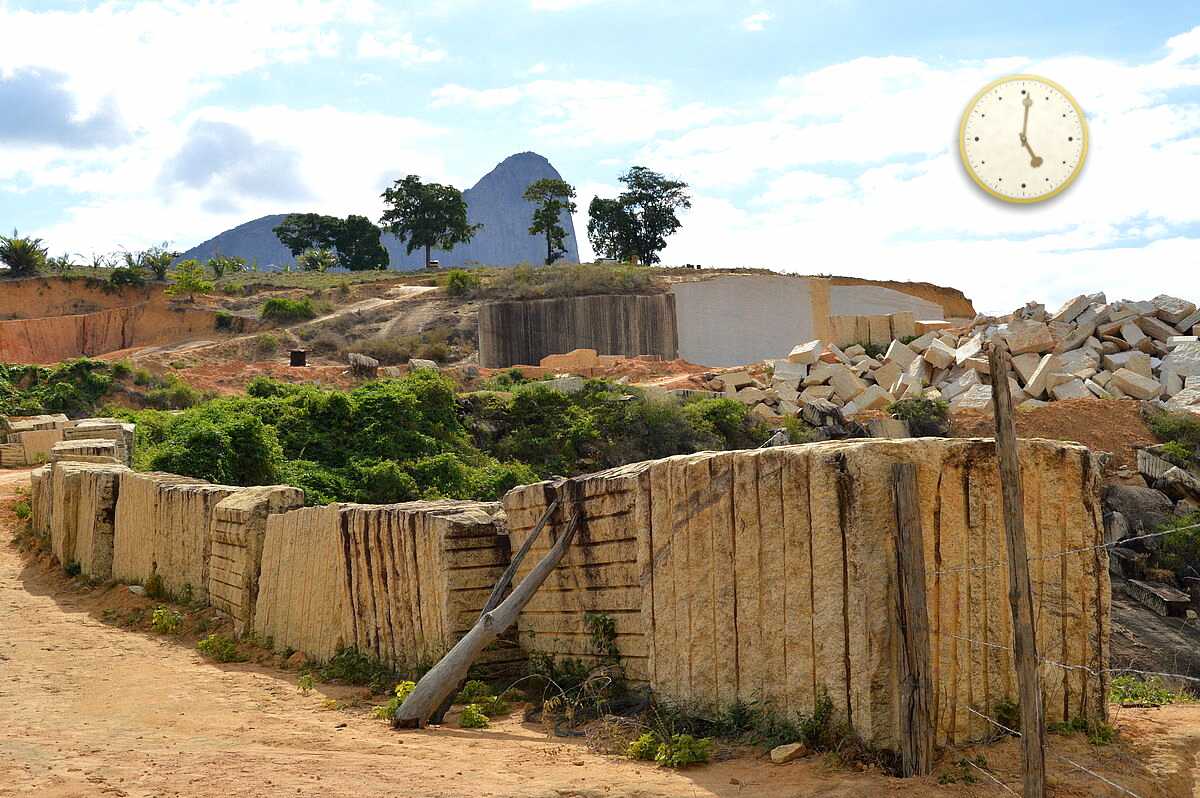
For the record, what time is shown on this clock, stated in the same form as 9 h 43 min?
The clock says 5 h 01 min
